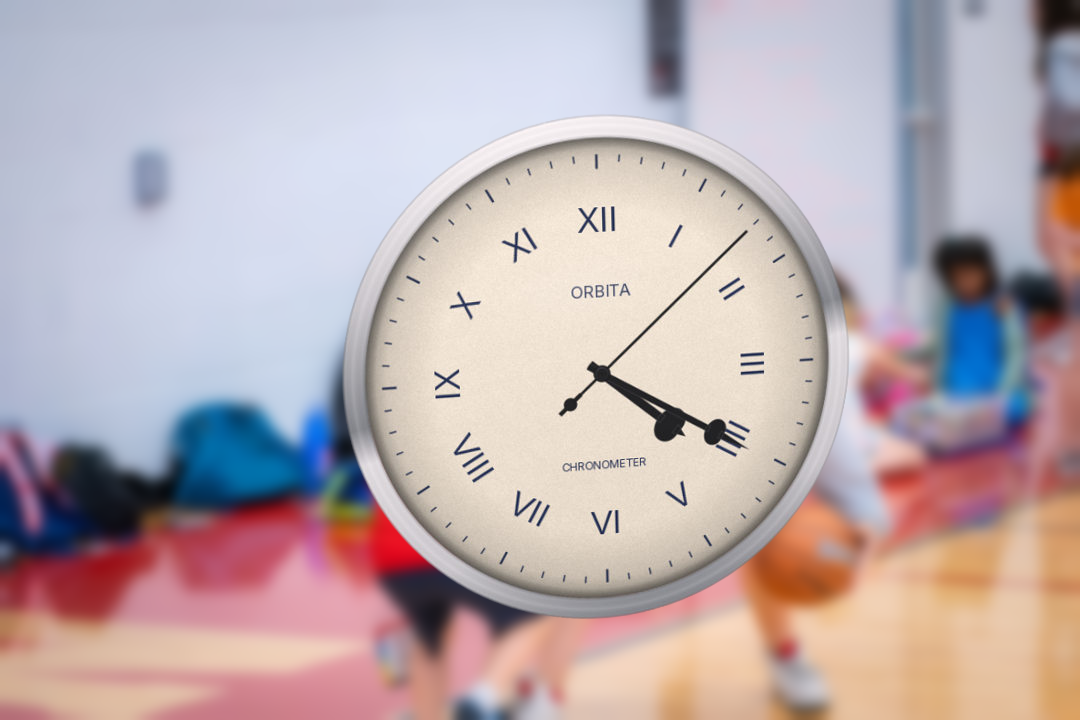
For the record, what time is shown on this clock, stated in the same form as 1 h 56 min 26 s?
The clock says 4 h 20 min 08 s
